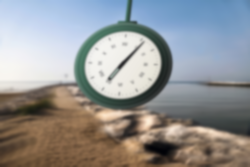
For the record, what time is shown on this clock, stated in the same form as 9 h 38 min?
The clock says 7 h 06 min
